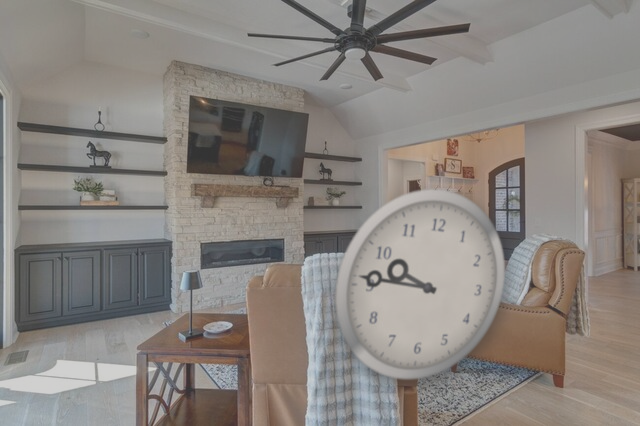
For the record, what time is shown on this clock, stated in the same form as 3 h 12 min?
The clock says 9 h 46 min
